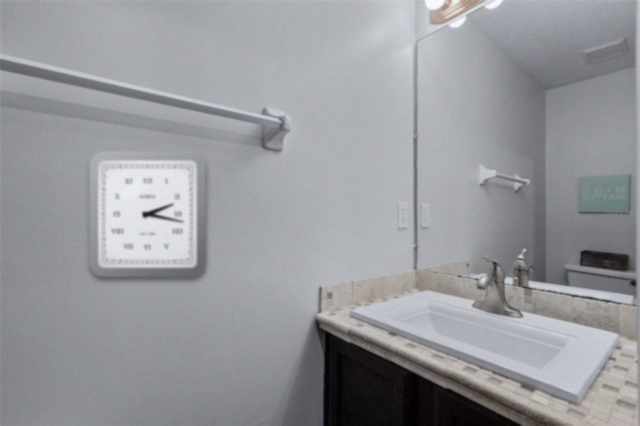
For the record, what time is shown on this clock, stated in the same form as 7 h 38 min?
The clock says 2 h 17 min
